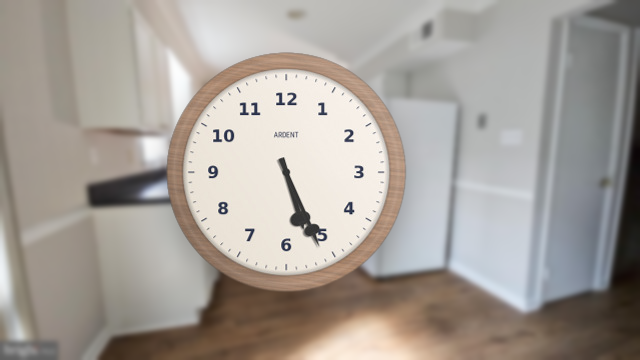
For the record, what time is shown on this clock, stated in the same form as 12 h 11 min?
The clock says 5 h 26 min
